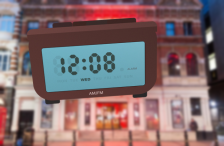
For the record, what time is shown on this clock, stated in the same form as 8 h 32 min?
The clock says 12 h 08 min
